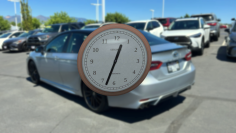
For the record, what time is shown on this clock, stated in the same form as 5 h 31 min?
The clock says 12 h 33 min
